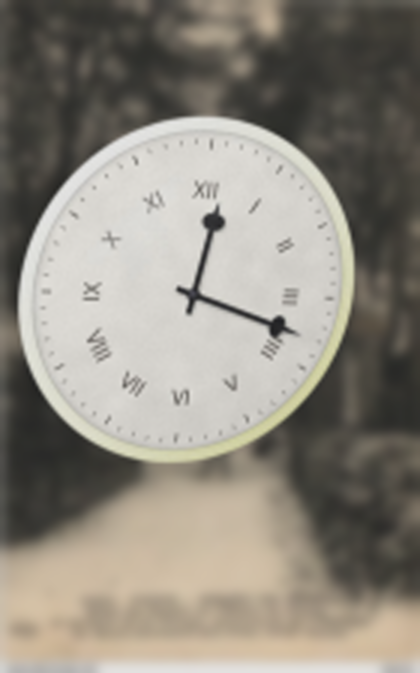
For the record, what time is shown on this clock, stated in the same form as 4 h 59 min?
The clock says 12 h 18 min
